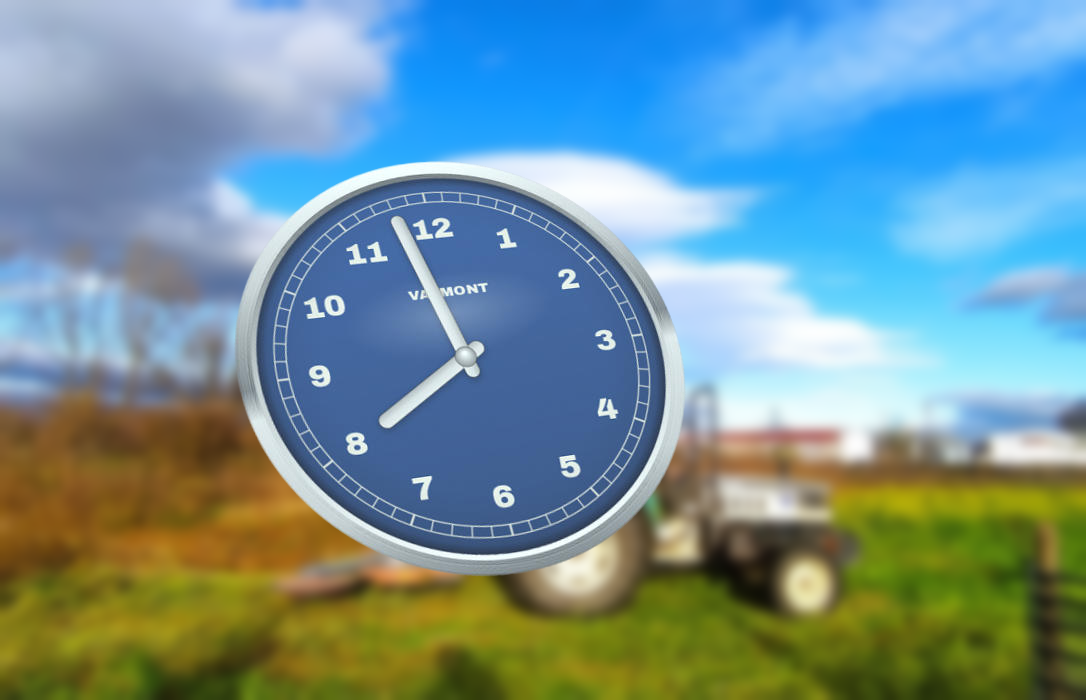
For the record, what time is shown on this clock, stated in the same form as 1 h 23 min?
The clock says 7 h 58 min
